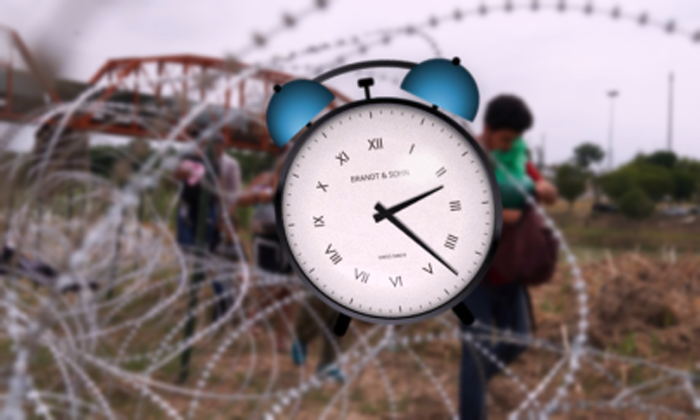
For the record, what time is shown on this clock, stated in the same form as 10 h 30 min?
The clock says 2 h 23 min
